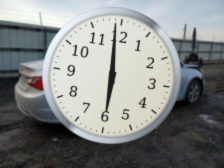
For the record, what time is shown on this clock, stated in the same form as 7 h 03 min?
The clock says 5 h 59 min
